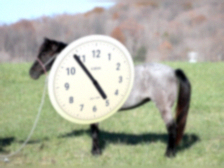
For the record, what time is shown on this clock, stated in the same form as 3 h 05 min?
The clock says 4 h 54 min
